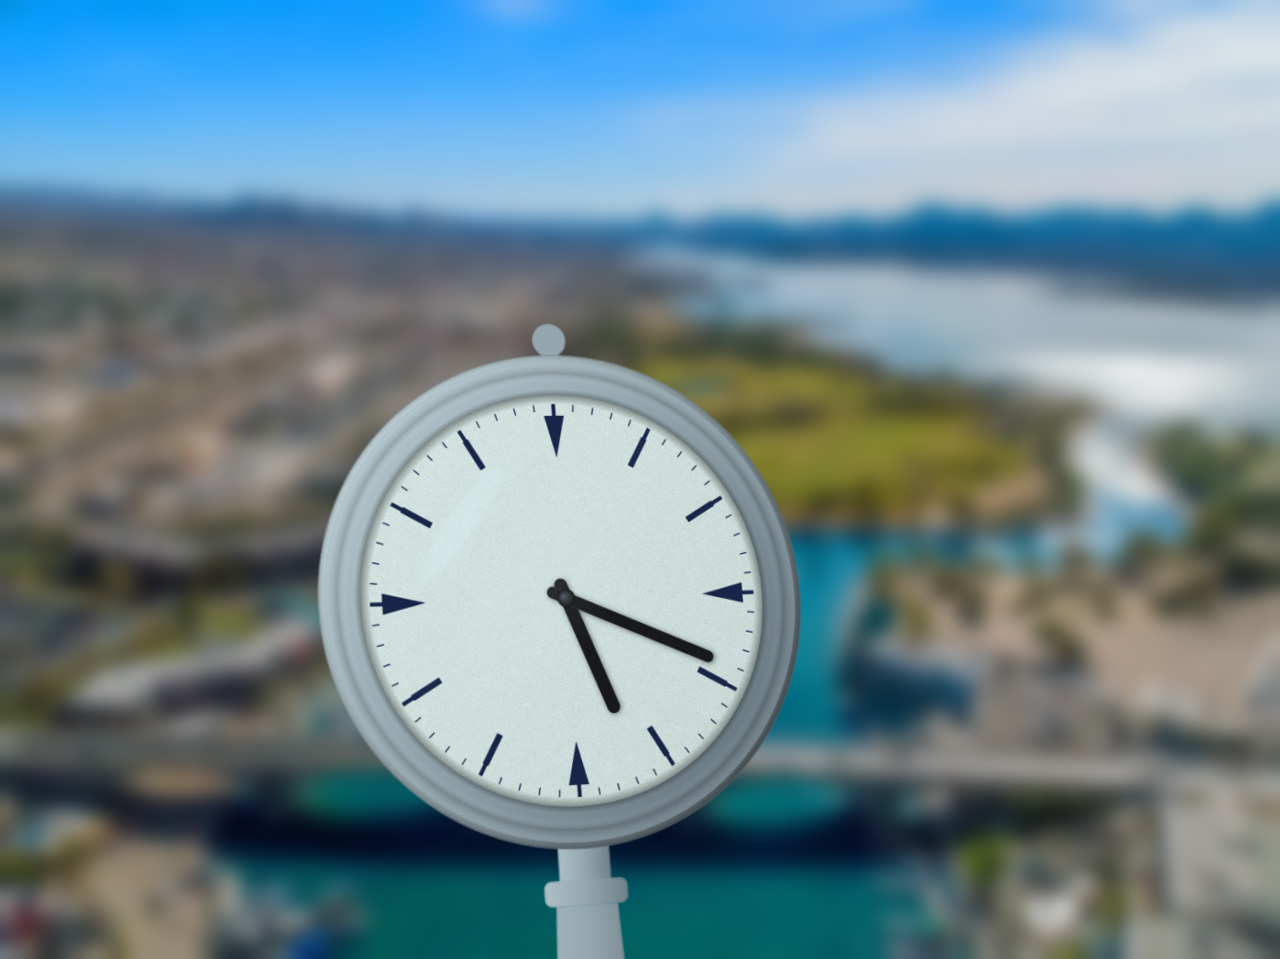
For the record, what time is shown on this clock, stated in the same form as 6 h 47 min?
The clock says 5 h 19 min
